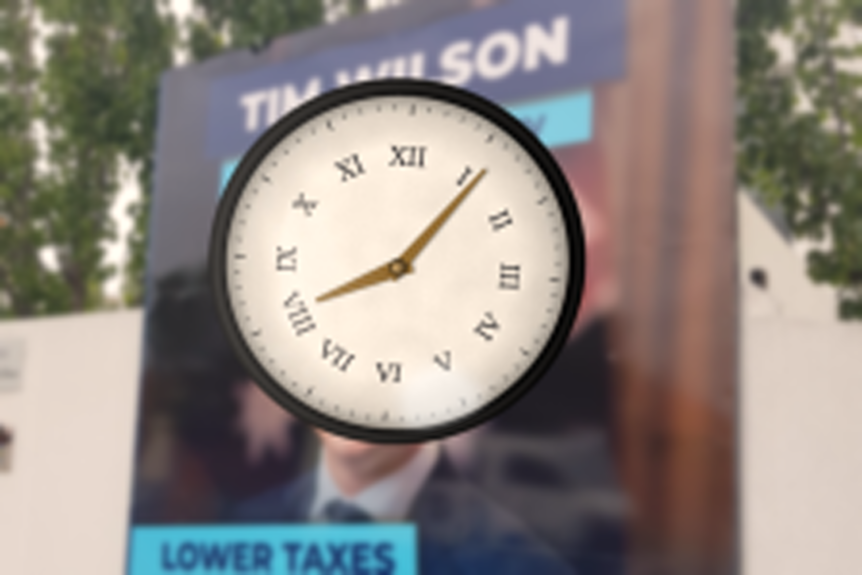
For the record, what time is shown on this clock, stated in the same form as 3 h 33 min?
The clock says 8 h 06 min
